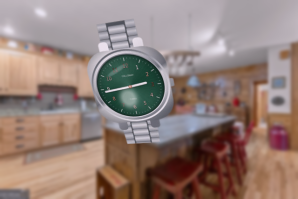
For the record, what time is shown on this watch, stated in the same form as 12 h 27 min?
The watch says 2 h 44 min
